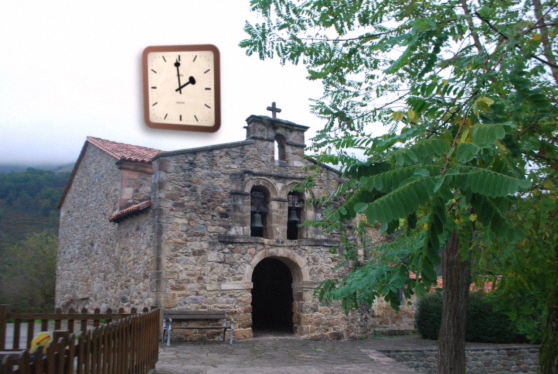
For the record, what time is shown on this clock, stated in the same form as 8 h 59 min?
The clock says 1 h 59 min
